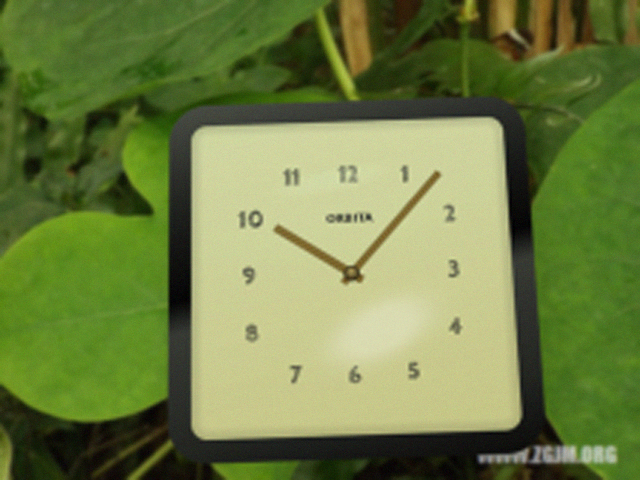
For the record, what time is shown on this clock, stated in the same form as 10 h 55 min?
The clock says 10 h 07 min
